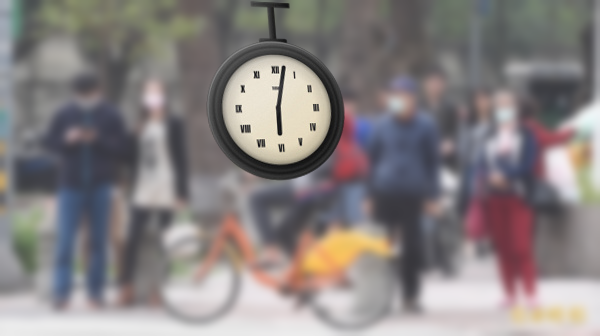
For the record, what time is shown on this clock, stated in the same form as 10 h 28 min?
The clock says 6 h 02 min
